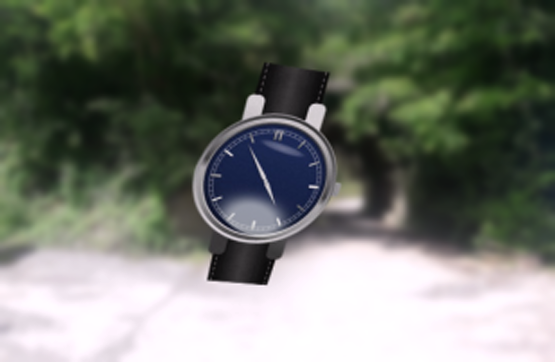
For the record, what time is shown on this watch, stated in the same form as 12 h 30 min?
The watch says 4 h 54 min
